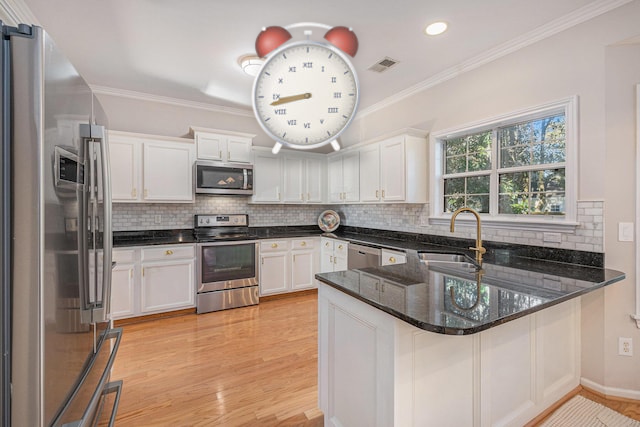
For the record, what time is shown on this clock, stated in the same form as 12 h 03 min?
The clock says 8 h 43 min
